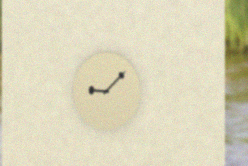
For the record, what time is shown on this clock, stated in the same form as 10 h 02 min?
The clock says 9 h 08 min
